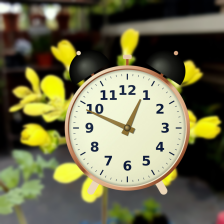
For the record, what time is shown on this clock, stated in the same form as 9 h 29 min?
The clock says 12 h 49 min
